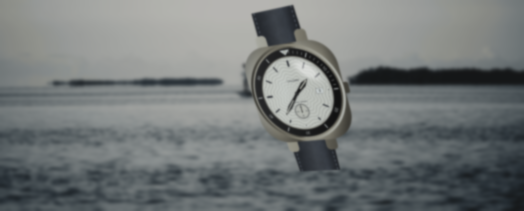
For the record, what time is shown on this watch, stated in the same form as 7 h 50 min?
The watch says 1 h 37 min
